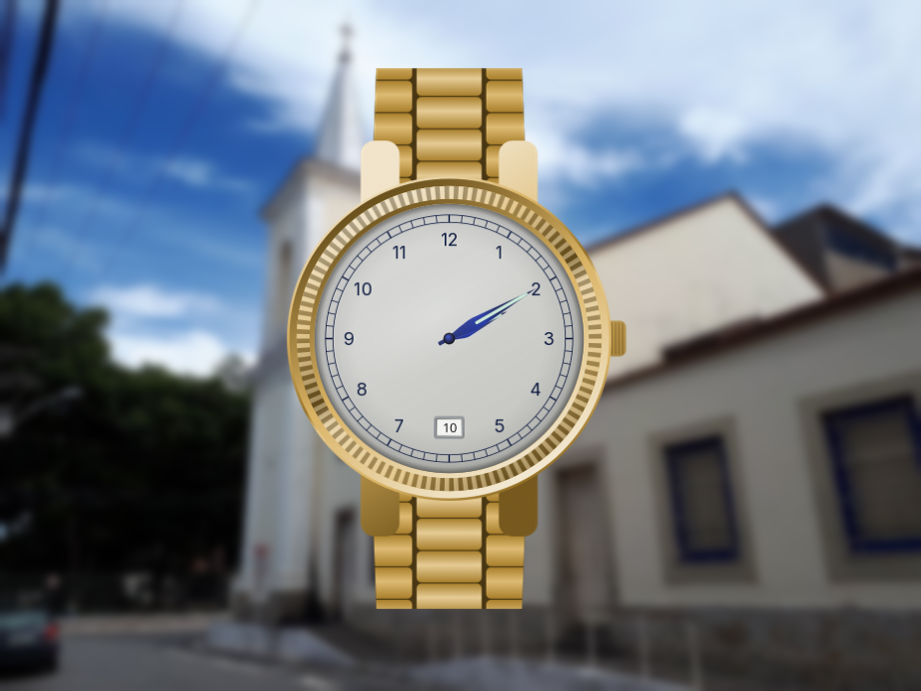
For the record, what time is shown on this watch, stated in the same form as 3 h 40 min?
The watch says 2 h 10 min
